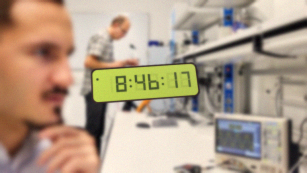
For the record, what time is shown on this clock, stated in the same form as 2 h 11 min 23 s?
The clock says 8 h 46 min 17 s
